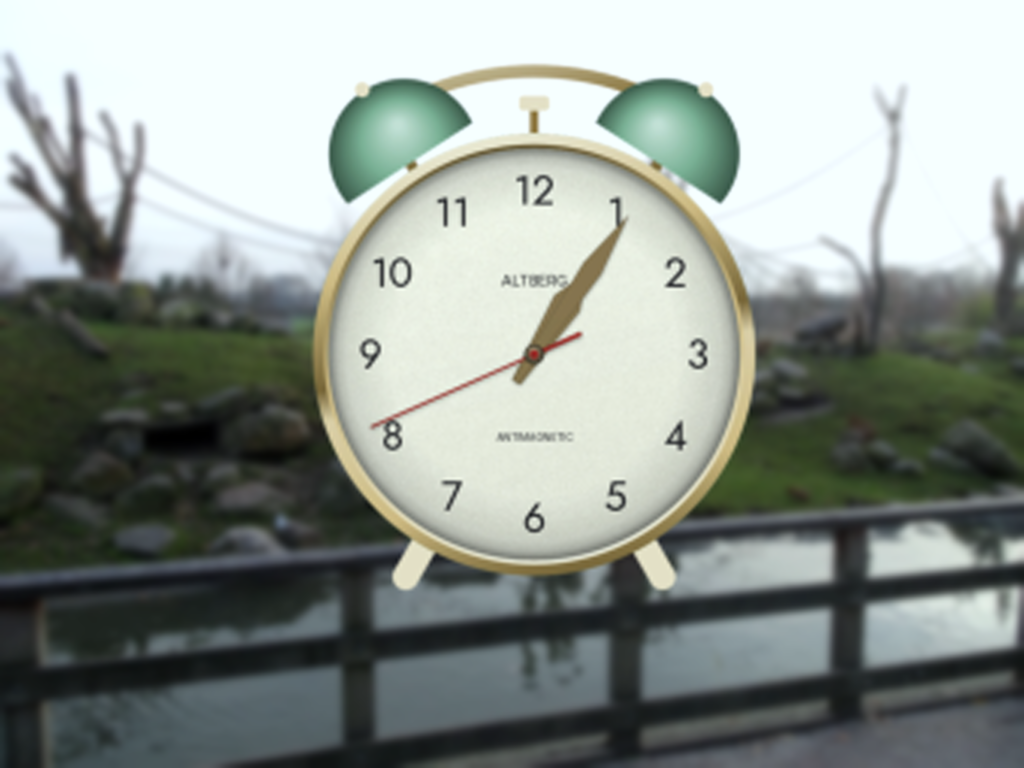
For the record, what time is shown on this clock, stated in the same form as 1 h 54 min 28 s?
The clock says 1 h 05 min 41 s
